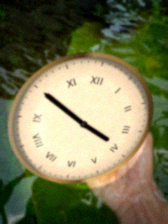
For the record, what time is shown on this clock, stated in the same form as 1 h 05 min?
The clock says 3 h 50 min
